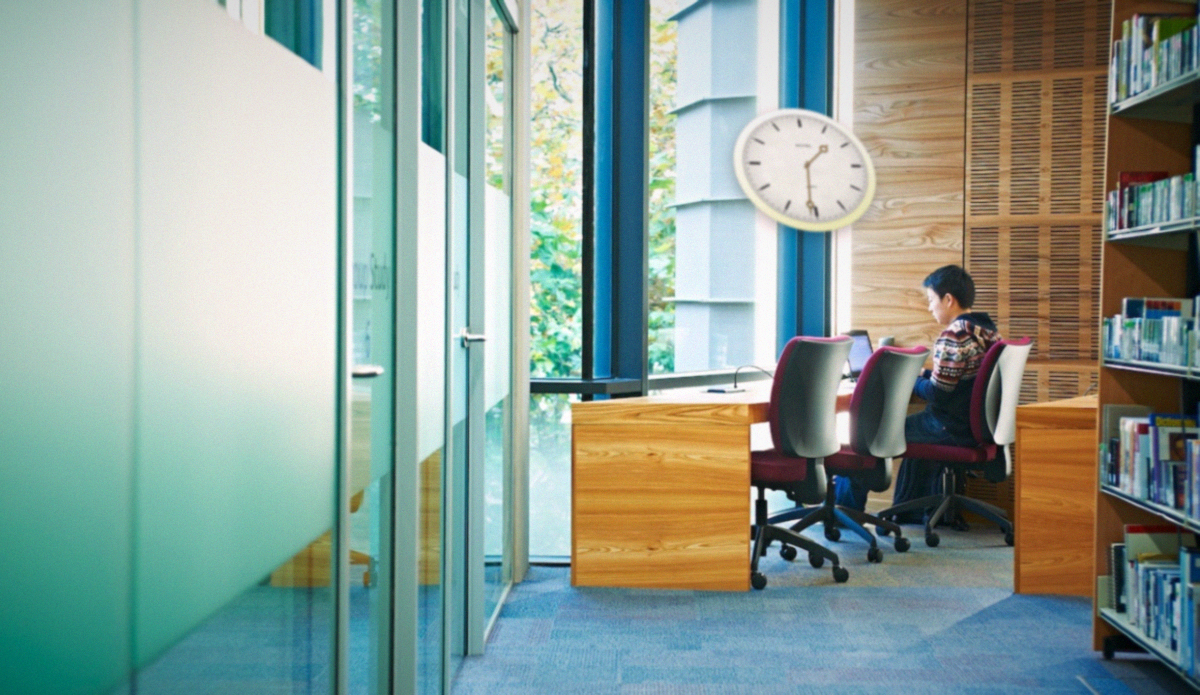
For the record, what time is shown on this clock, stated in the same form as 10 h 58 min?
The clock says 1 h 31 min
